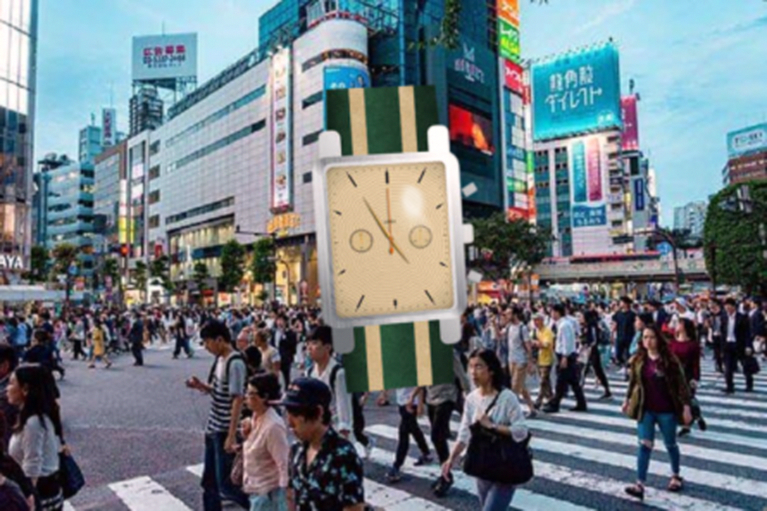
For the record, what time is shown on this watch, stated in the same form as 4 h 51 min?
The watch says 4 h 55 min
